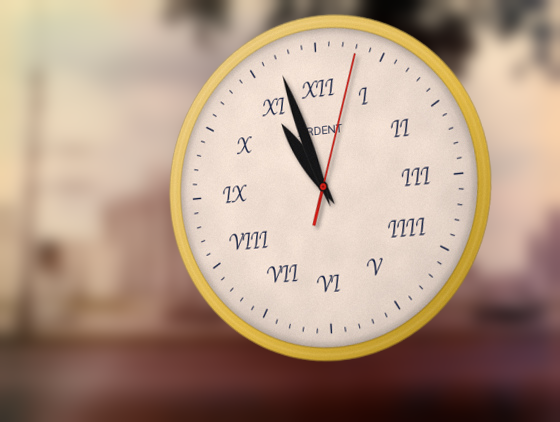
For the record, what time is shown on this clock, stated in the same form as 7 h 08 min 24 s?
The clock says 10 h 57 min 03 s
